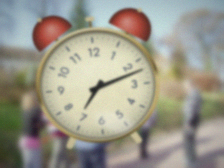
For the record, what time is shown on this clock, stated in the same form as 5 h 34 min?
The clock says 7 h 12 min
